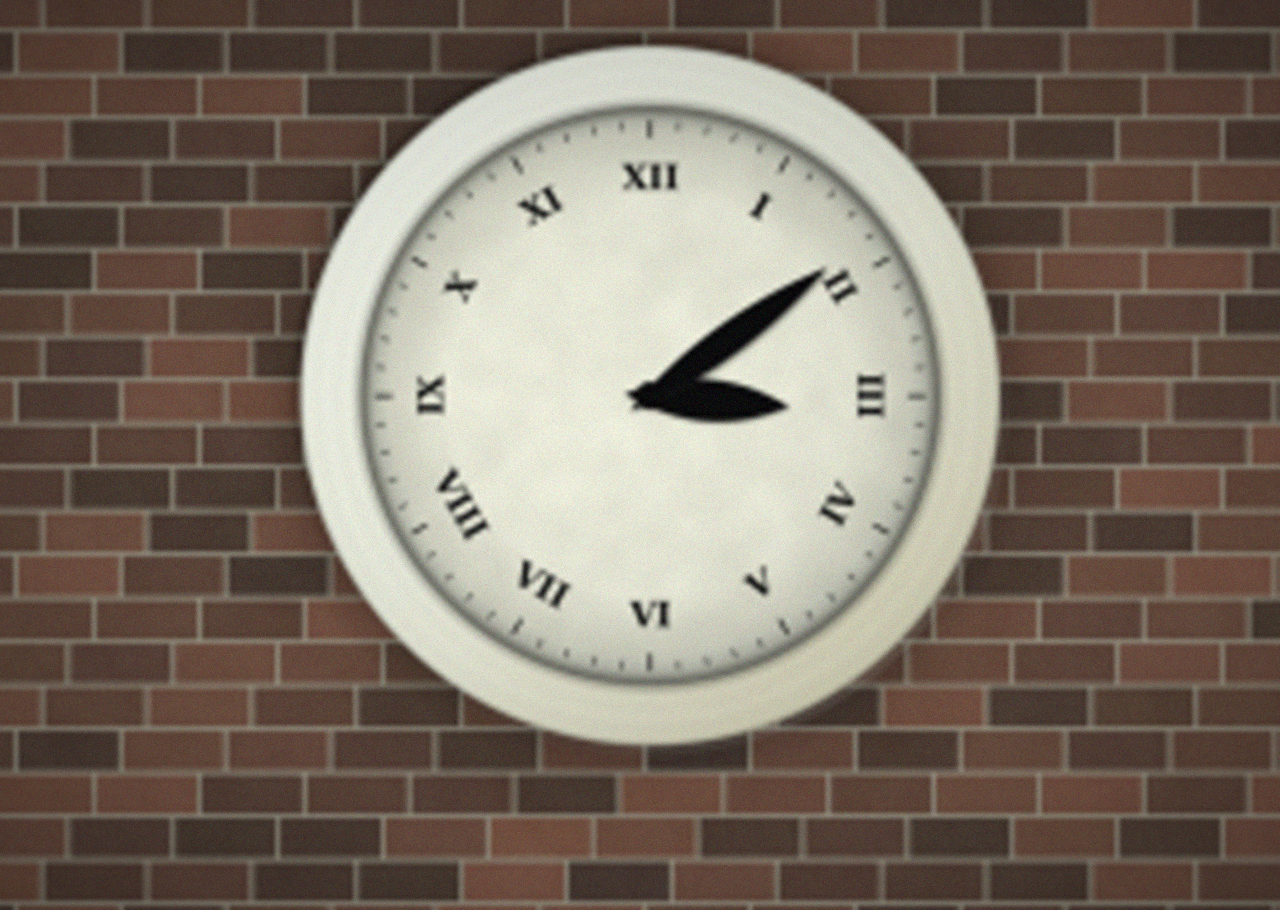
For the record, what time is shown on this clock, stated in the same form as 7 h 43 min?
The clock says 3 h 09 min
